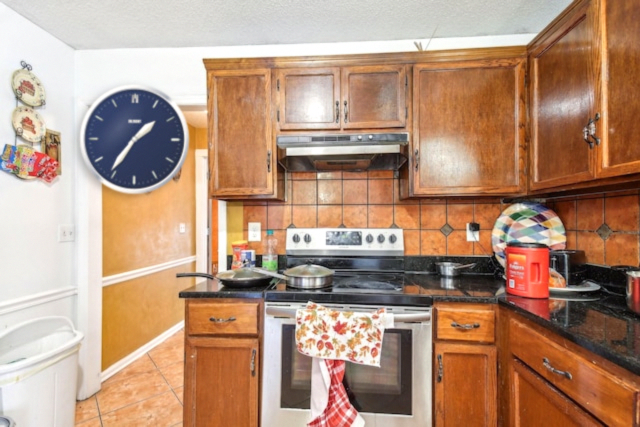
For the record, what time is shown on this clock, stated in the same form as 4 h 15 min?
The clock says 1 h 36 min
